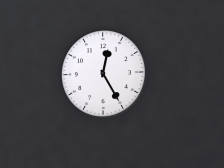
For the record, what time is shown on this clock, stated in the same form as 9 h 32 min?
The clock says 12 h 25 min
